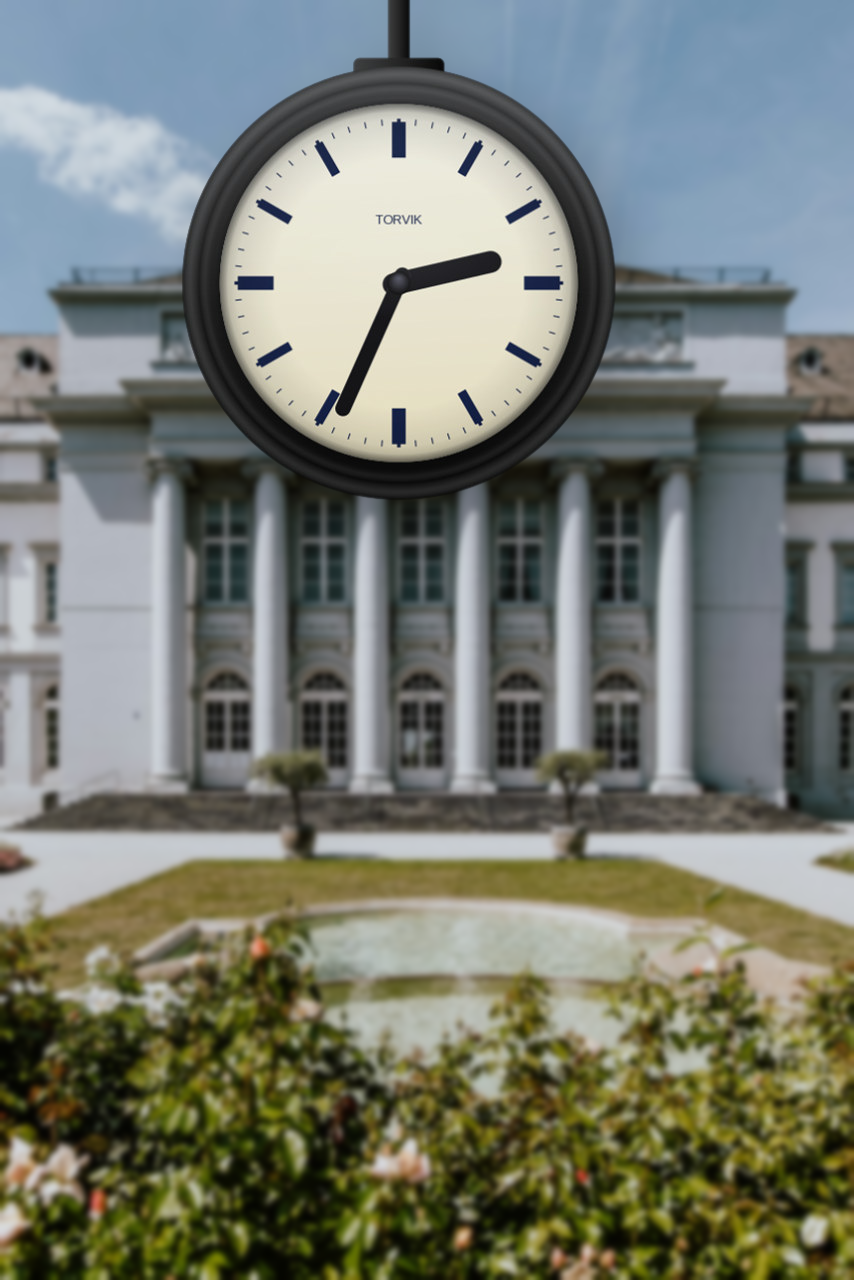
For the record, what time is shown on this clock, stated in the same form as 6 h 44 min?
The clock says 2 h 34 min
